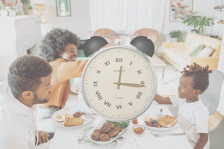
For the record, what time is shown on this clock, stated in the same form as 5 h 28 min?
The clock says 12 h 16 min
